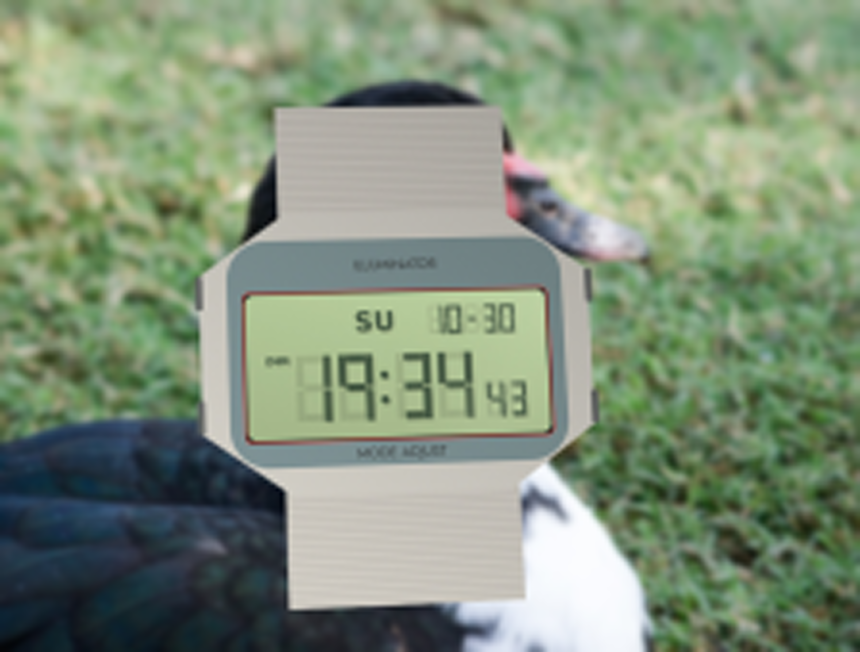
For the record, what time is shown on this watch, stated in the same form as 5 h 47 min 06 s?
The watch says 19 h 34 min 43 s
